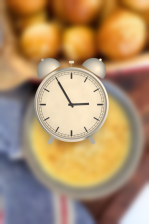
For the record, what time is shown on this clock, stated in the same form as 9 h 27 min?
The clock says 2 h 55 min
